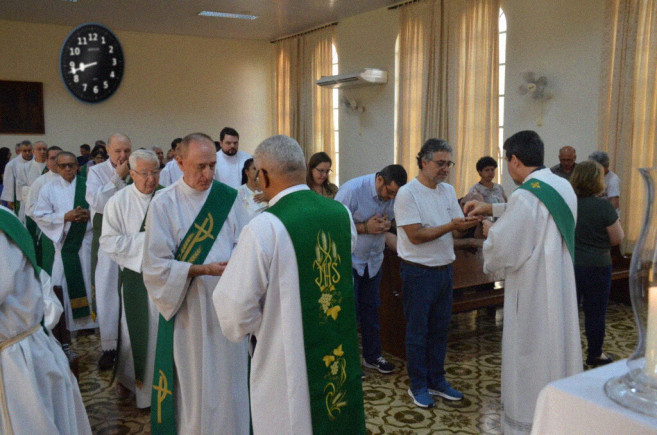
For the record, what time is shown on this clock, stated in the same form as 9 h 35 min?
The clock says 8 h 43 min
